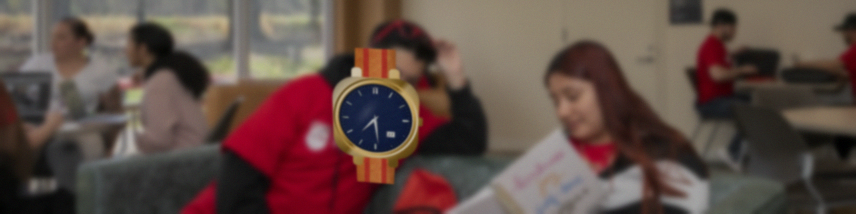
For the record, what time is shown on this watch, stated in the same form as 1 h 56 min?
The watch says 7 h 29 min
